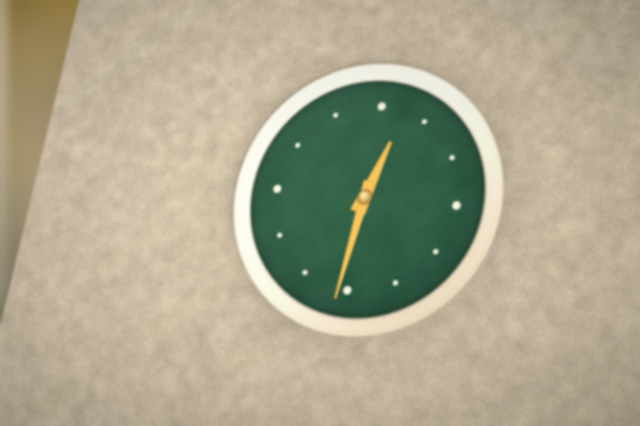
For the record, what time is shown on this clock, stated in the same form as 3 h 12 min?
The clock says 12 h 31 min
